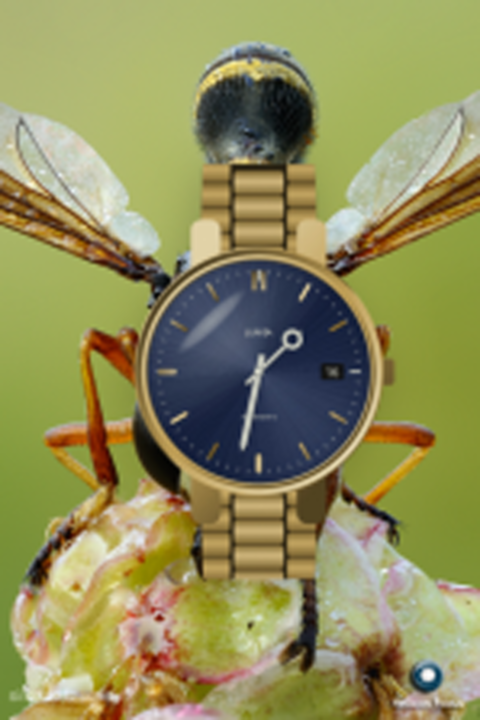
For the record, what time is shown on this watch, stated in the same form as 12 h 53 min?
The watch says 1 h 32 min
